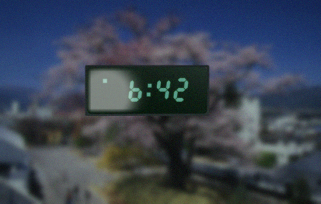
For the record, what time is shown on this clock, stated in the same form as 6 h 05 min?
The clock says 6 h 42 min
